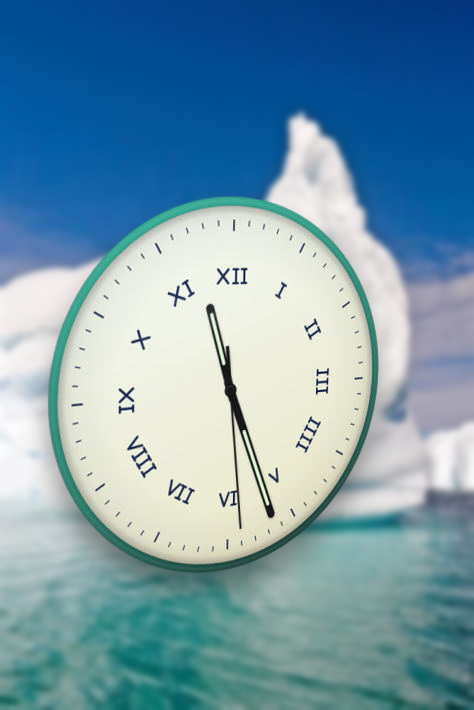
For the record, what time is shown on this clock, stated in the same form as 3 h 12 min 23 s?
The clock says 11 h 26 min 29 s
